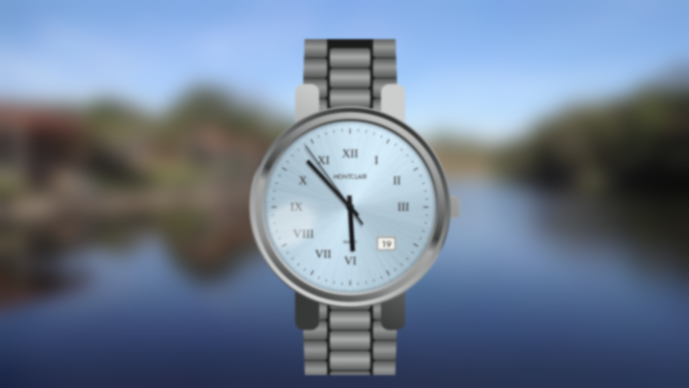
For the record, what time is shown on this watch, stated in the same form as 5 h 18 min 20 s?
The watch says 5 h 52 min 54 s
